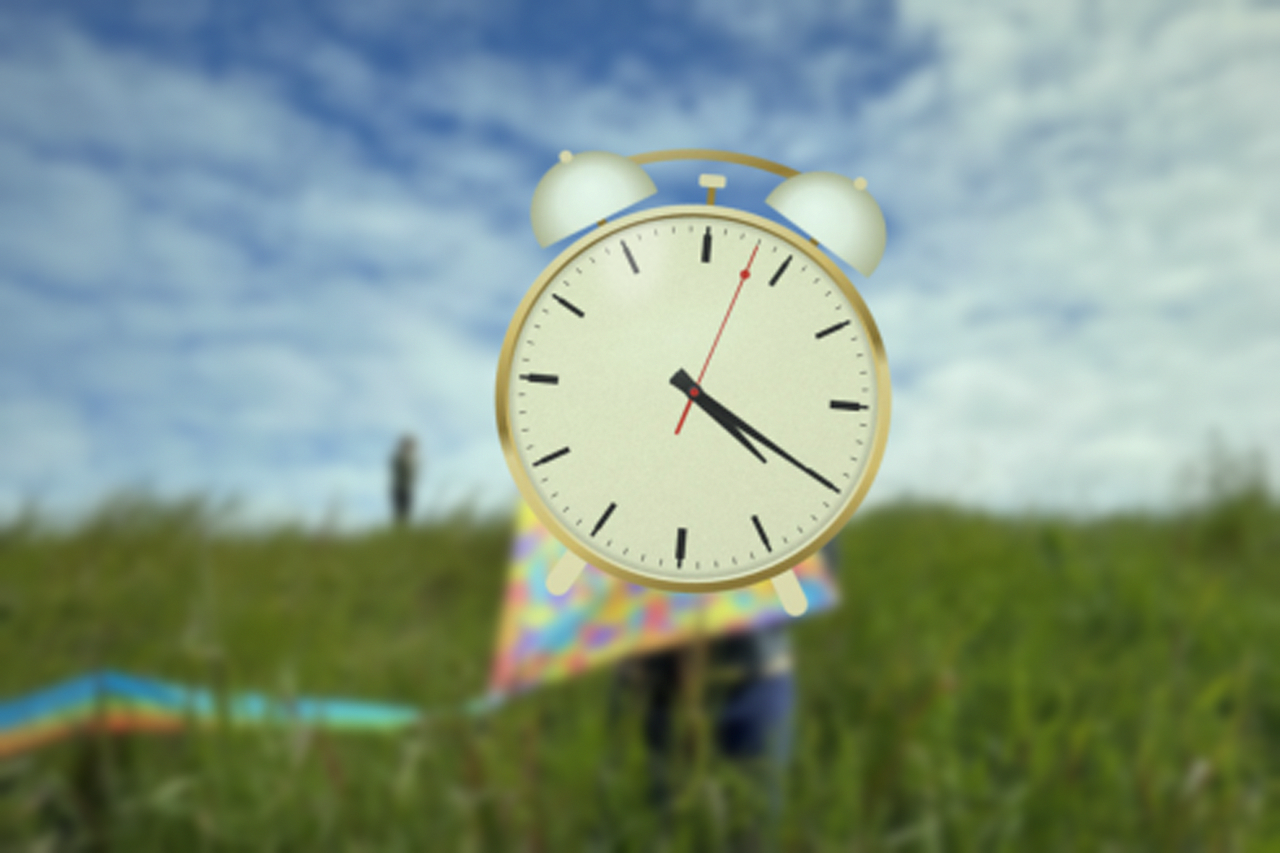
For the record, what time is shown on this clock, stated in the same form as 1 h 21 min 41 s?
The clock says 4 h 20 min 03 s
